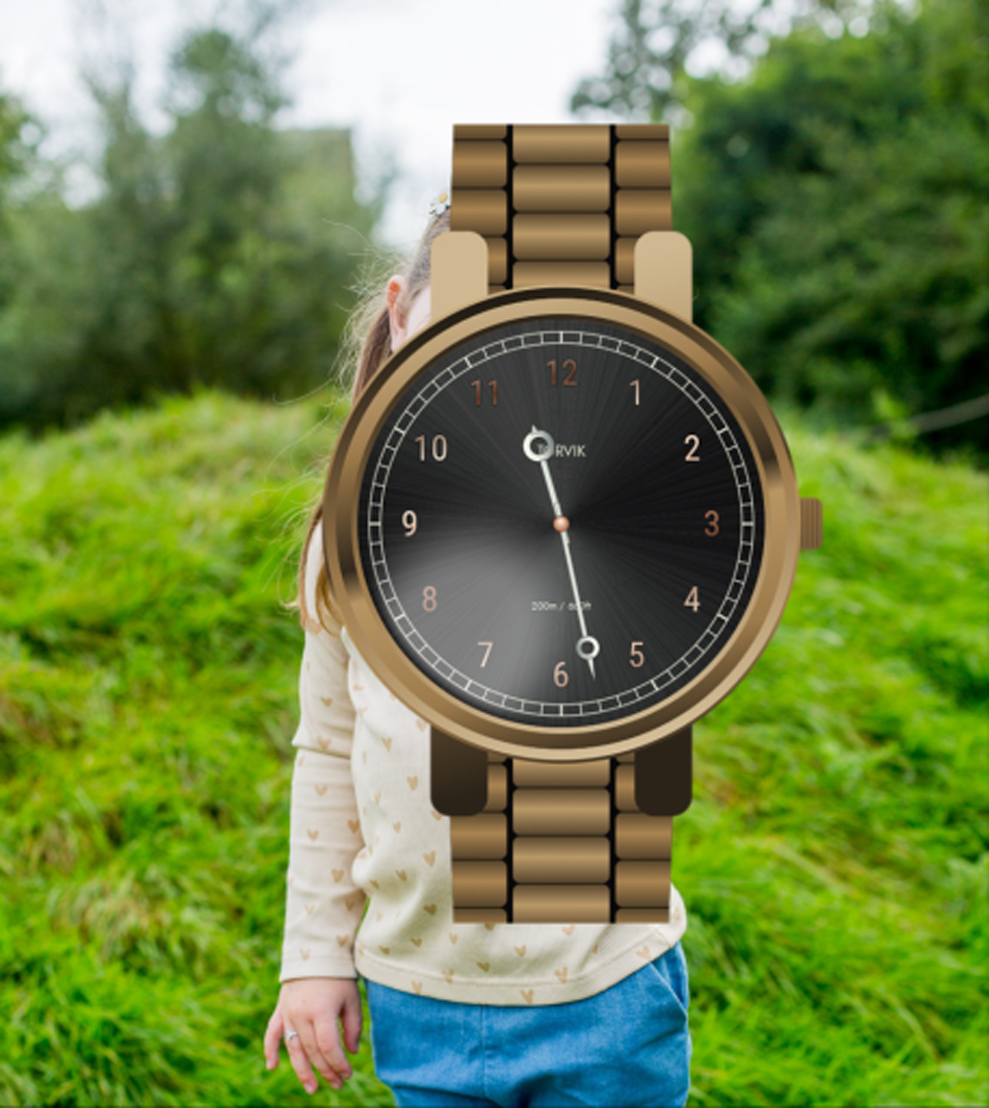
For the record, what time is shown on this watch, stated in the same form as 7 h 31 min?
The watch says 11 h 28 min
